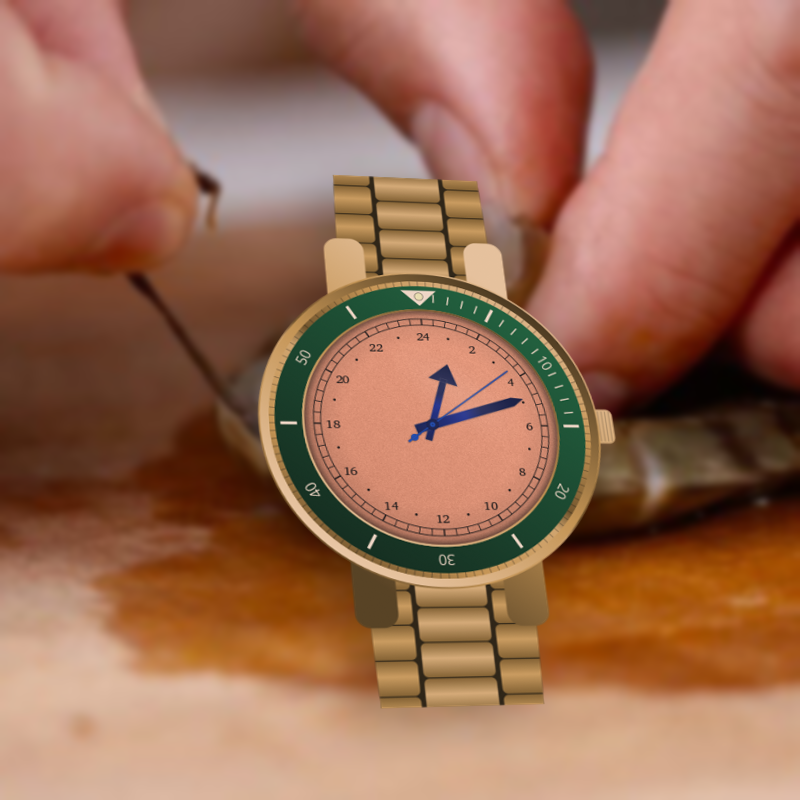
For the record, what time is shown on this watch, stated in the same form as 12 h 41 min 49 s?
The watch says 1 h 12 min 09 s
